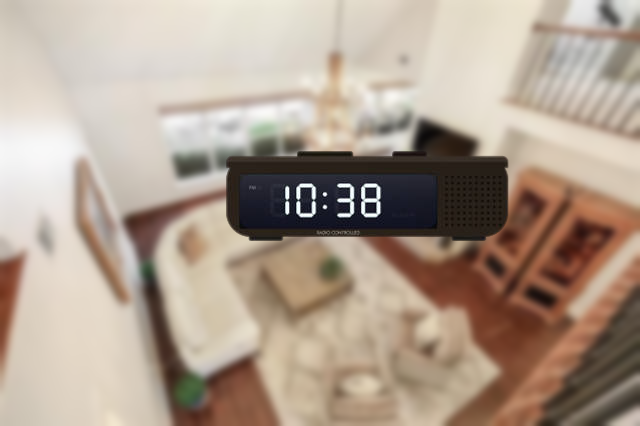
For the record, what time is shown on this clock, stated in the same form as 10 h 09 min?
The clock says 10 h 38 min
